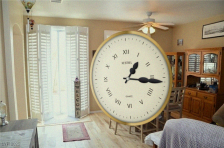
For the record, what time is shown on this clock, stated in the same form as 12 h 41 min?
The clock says 1 h 16 min
